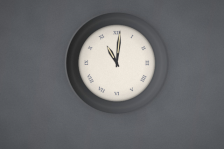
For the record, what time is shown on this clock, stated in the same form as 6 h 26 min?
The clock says 11 h 01 min
